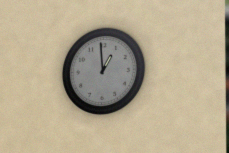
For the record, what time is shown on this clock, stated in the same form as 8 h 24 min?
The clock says 12 h 59 min
